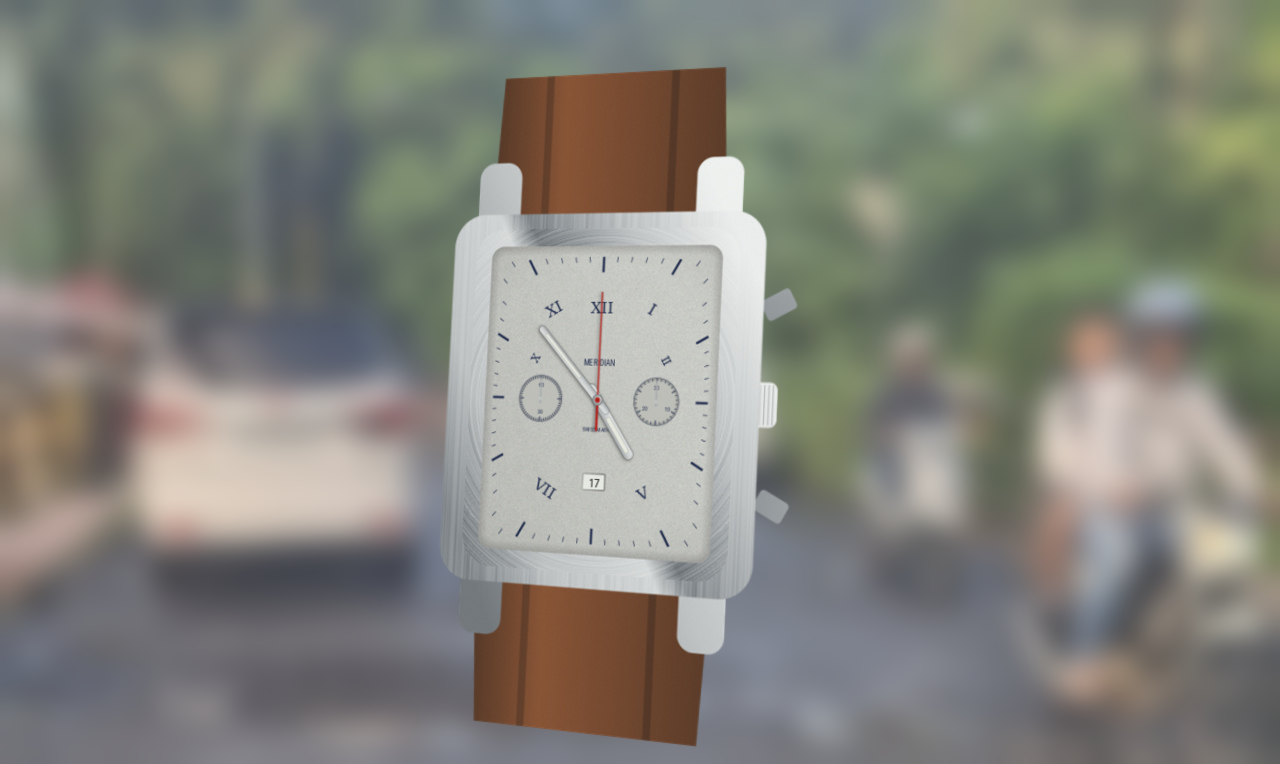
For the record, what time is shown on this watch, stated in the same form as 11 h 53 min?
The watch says 4 h 53 min
